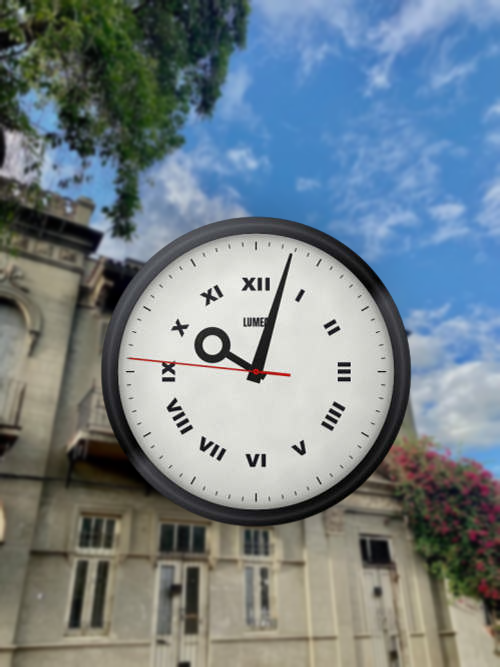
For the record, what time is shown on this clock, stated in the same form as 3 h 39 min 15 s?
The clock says 10 h 02 min 46 s
